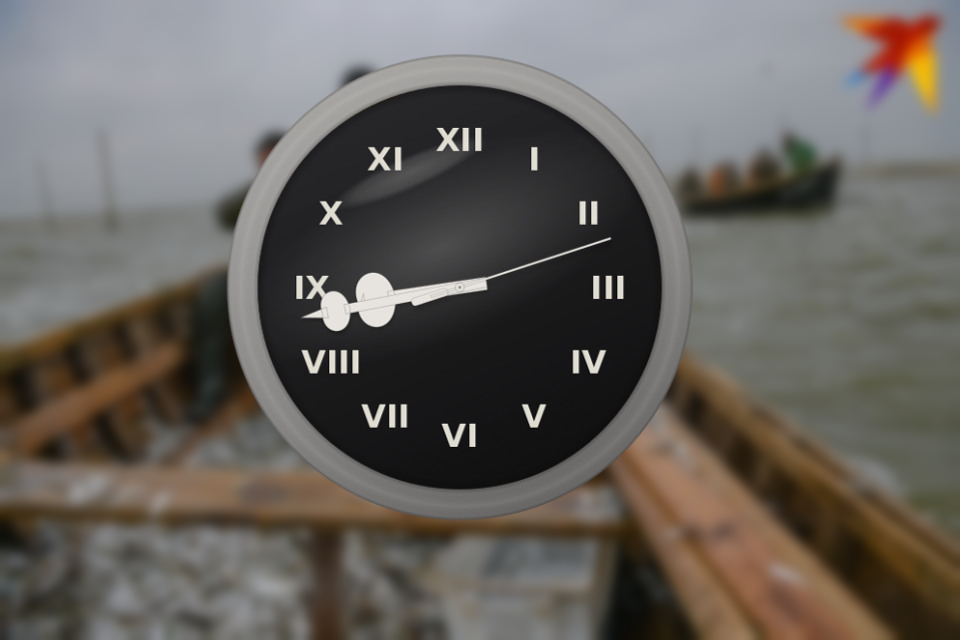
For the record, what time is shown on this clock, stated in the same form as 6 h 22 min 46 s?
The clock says 8 h 43 min 12 s
